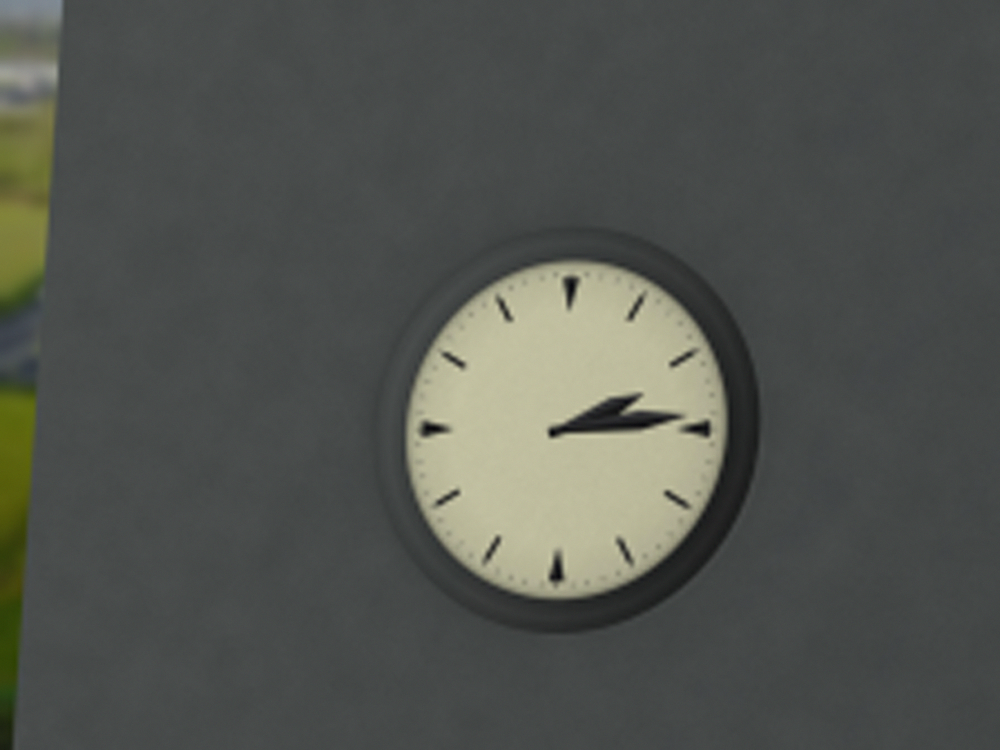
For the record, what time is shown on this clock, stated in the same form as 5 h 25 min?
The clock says 2 h 14 min
